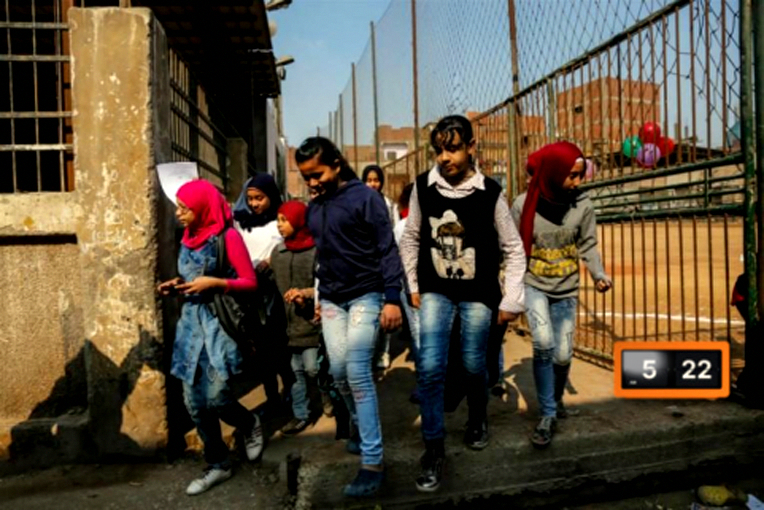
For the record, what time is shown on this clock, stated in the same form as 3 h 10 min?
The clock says 5 h 22 min
